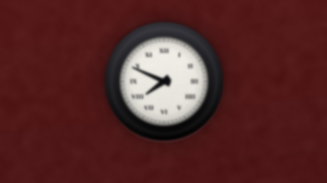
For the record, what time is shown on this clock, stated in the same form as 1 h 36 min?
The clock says 7 h 49 min
